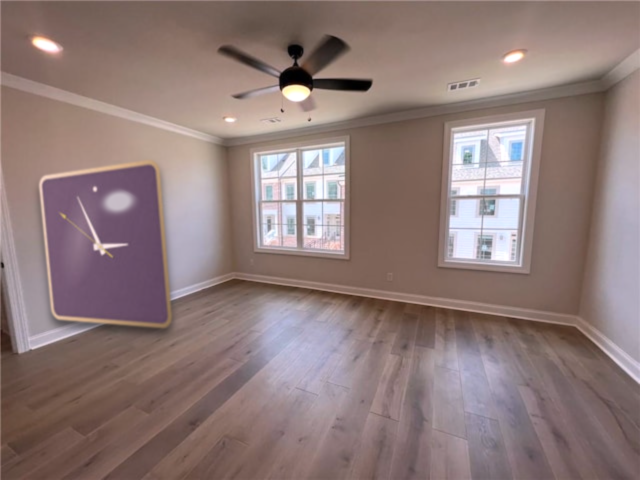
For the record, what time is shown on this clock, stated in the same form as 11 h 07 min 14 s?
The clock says 2 h 55 min 51 s
